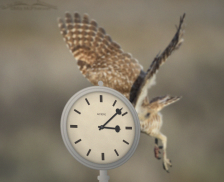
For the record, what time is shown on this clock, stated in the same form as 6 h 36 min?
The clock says 3 h 08 min
